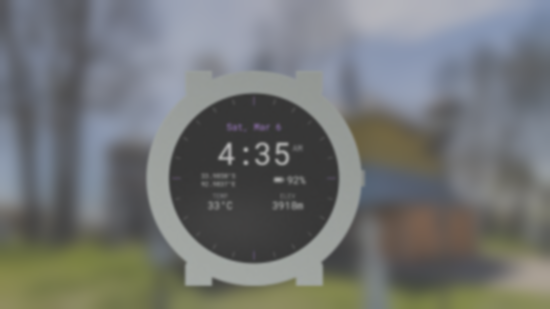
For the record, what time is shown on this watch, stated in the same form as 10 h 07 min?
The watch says 4 h 35 min
